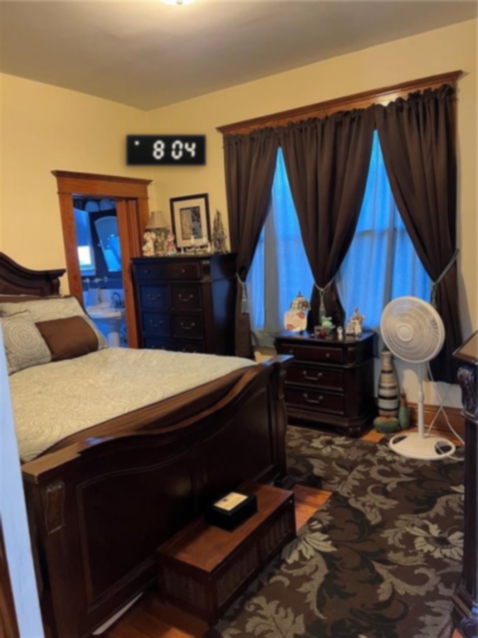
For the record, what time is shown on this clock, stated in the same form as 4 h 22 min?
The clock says 8 h 04 min
